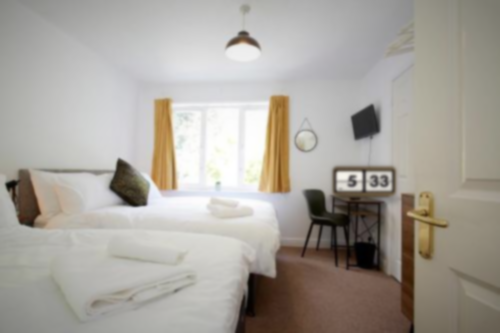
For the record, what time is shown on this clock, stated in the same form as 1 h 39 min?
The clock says 5 h 33 min
